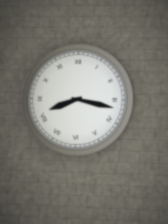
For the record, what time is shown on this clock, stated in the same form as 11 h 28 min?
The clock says 8 h 17 min
